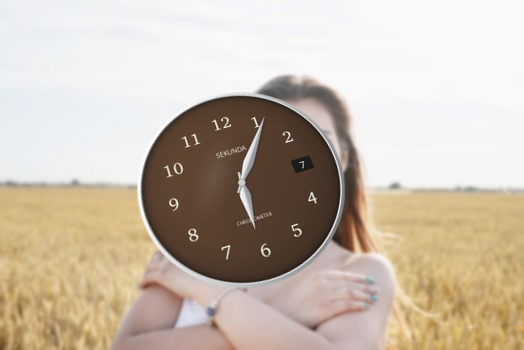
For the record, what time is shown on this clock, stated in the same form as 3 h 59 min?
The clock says 6 h 06 min
